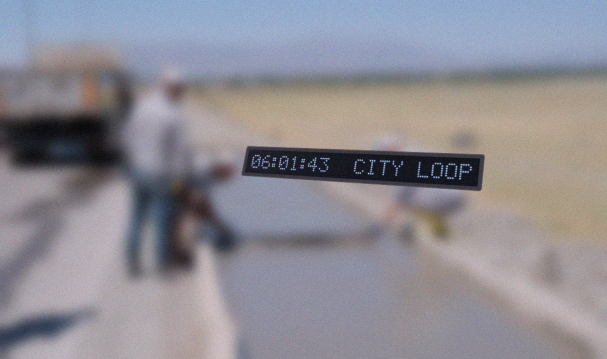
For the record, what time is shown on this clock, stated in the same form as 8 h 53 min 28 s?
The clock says 6 h 01 min 43 s
